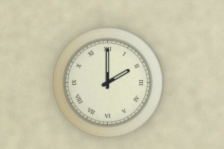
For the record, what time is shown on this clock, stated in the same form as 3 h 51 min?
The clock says 2 h 00 min
